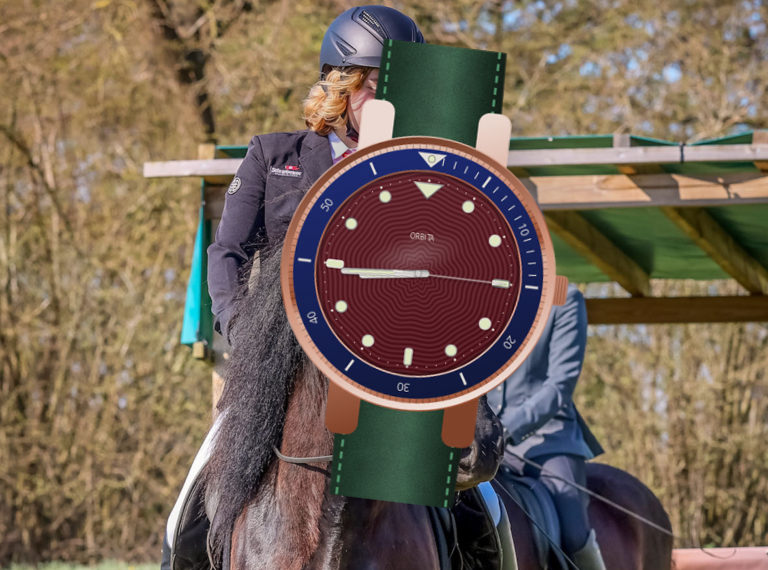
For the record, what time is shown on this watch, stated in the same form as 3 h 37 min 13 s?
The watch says 8 h 44 min 15 s
